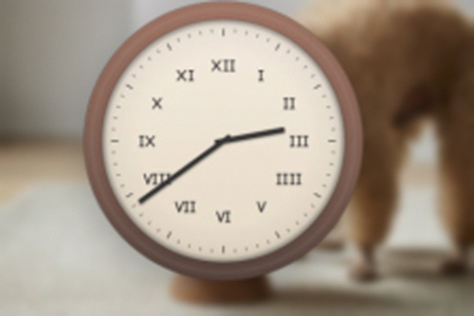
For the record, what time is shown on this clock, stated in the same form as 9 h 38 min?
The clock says 2 h 39 min
